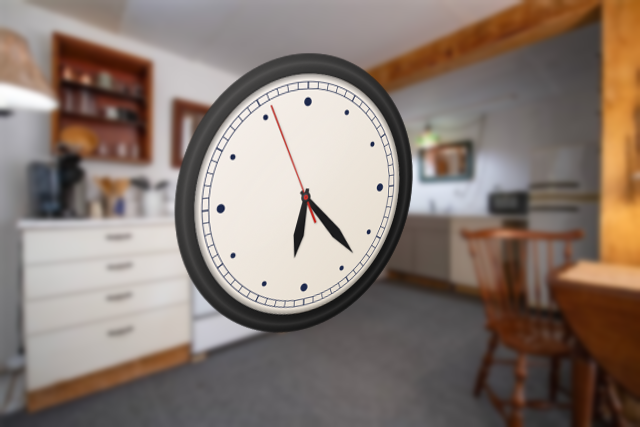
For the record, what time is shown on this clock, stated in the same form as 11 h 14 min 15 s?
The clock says 6 h 22 min 56 s
